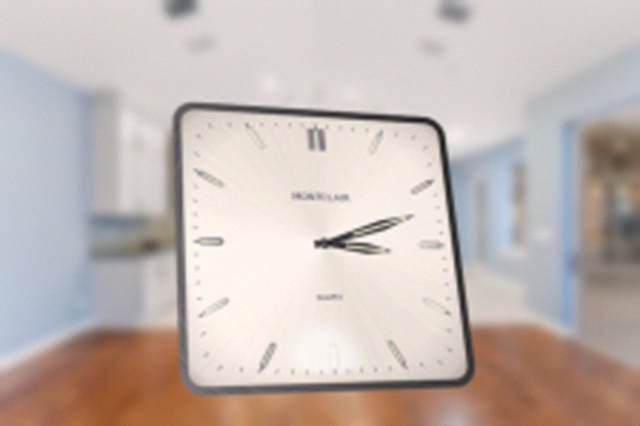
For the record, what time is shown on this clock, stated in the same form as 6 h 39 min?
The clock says 3 h 12 min
